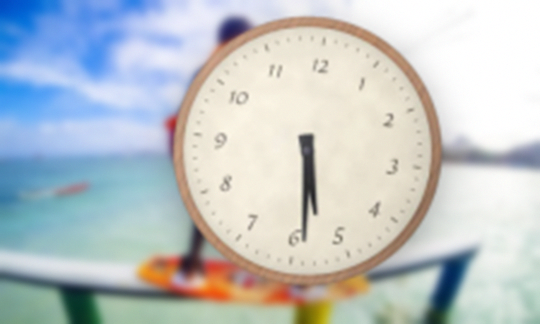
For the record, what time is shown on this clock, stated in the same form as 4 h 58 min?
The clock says 5 h 29 min
